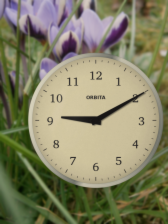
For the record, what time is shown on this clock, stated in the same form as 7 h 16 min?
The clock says 9 h 10 min
